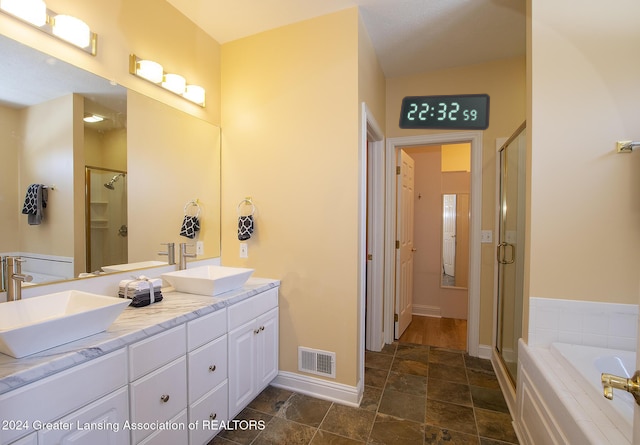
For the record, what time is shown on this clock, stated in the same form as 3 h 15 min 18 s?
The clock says 22 h 32 min 59 s
